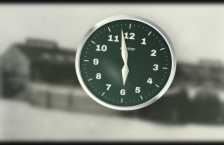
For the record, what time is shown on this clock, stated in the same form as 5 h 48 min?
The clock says 5 h 58 min
